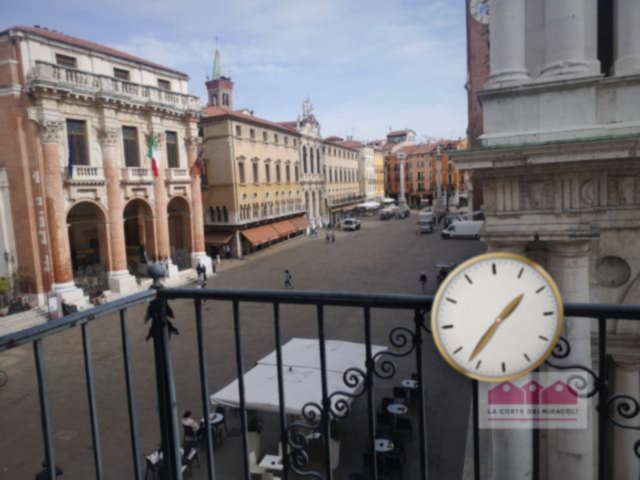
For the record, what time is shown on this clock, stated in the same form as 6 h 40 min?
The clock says 1 h 37 min
